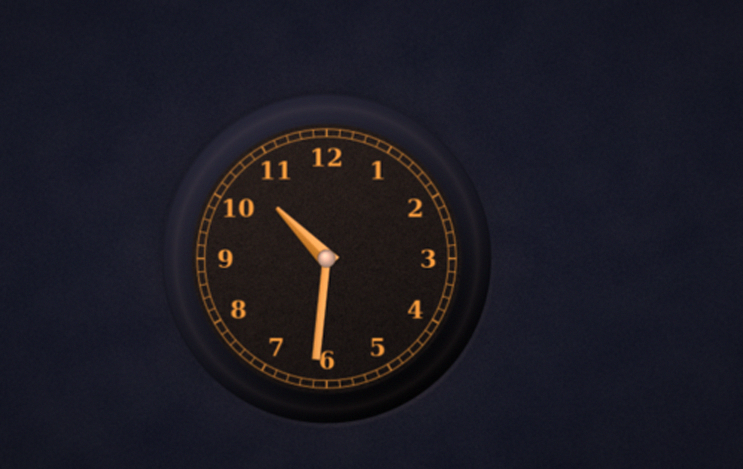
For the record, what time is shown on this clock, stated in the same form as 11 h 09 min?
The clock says 10 h 31 min
